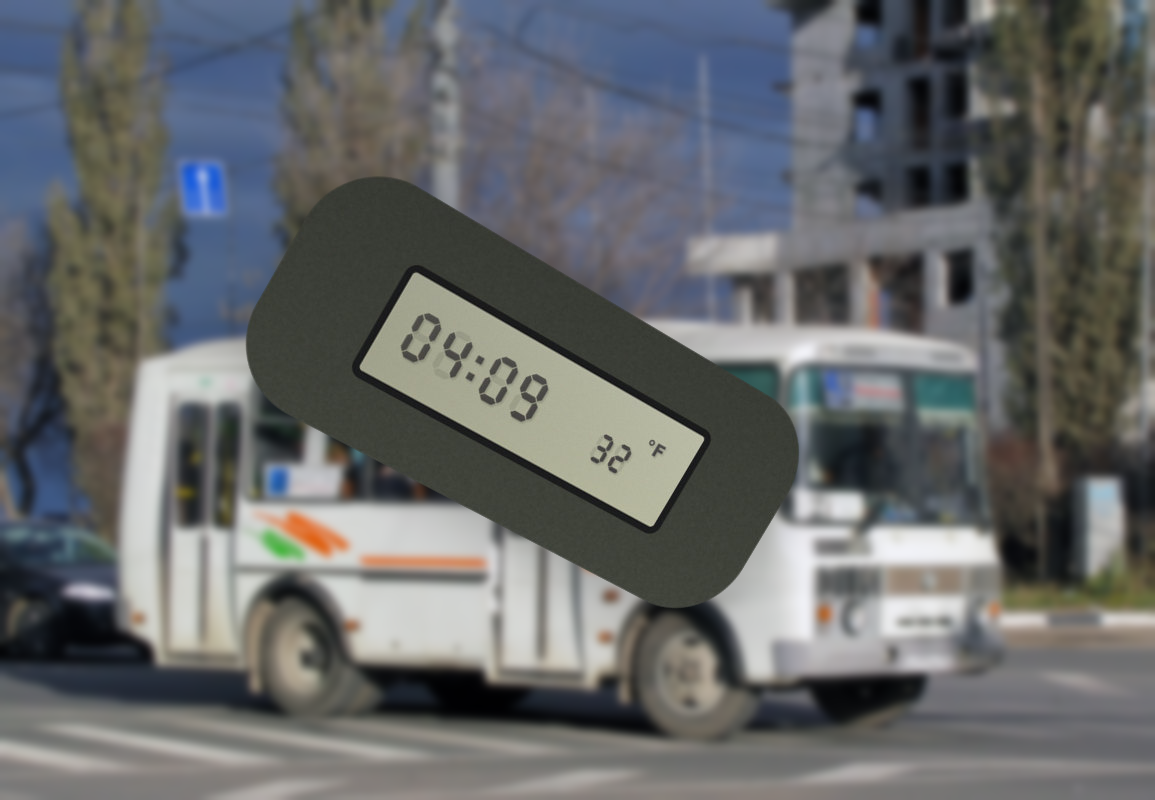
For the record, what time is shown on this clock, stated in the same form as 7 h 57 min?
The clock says 4 h 09 min
